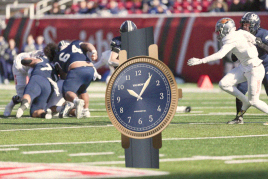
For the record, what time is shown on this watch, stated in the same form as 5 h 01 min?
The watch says 10 h 06 min
